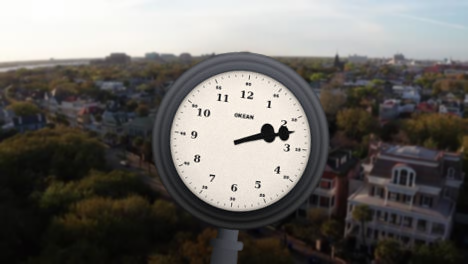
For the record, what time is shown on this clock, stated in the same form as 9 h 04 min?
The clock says 2 h 12 min
